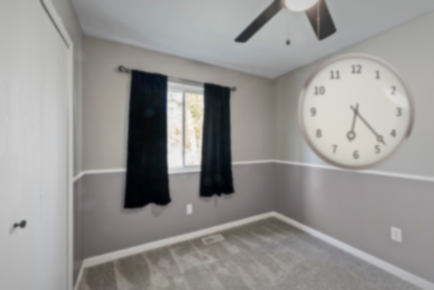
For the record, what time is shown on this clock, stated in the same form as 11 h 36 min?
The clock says 6 h 23 min
